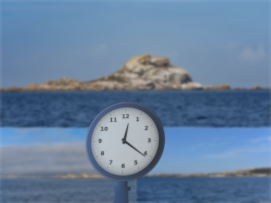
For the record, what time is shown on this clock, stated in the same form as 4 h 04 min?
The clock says 12 h 21 min
